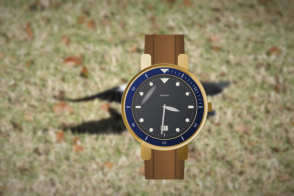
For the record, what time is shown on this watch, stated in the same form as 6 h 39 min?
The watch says 3 h 31 min
